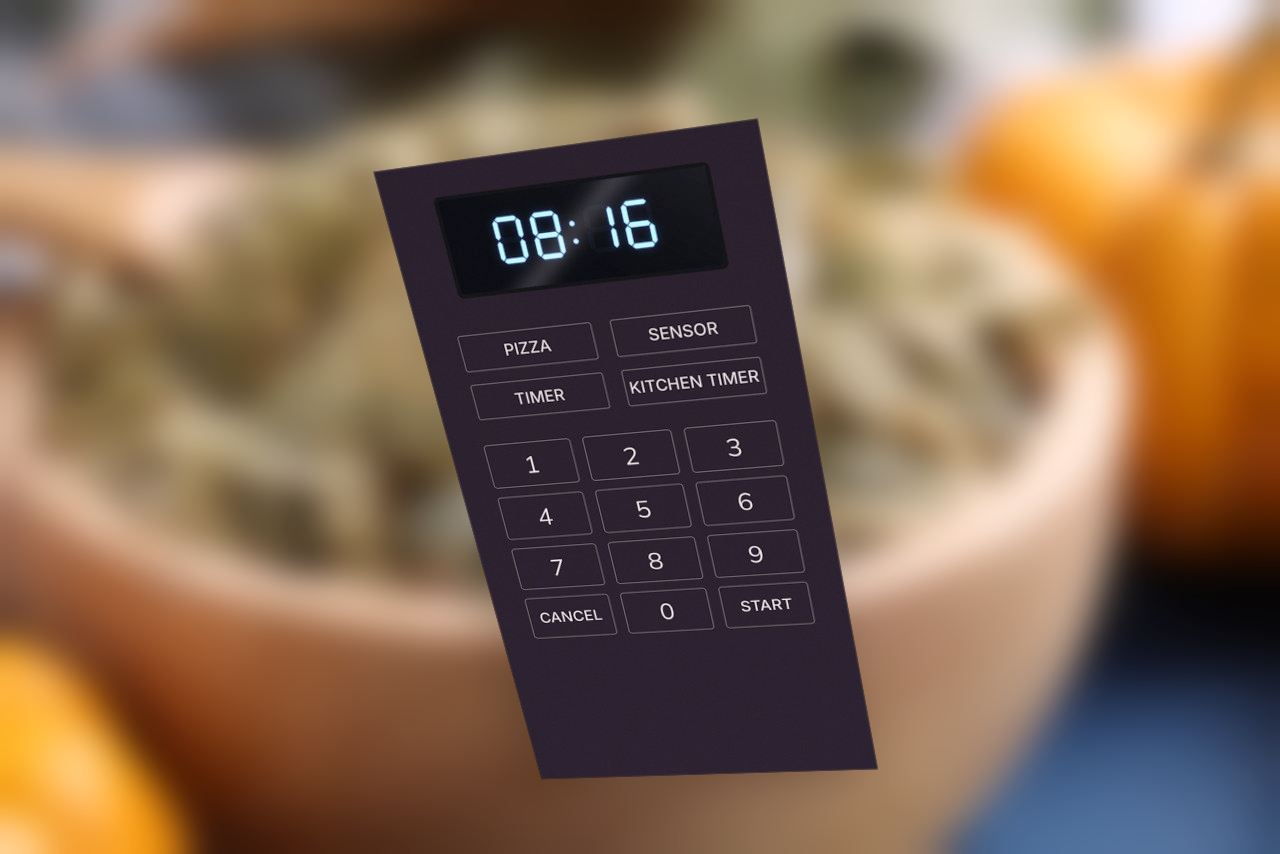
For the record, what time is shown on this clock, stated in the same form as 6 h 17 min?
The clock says 8 h 16 min
